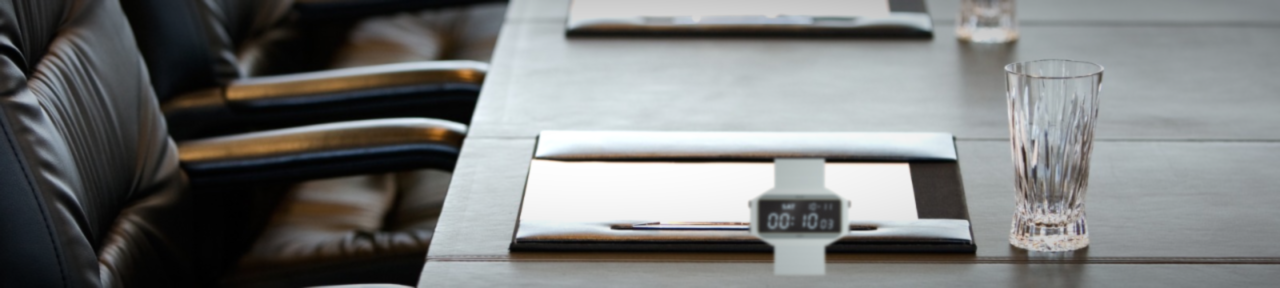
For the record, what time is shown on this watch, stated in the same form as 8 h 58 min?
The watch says 0 h 10 min
